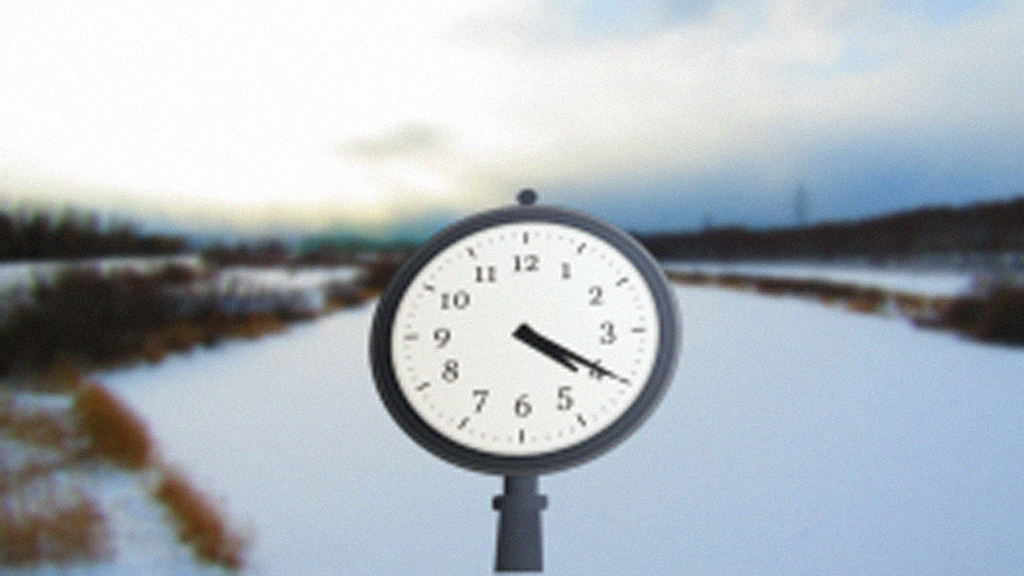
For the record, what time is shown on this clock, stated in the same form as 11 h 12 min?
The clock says 4 h 20 min
